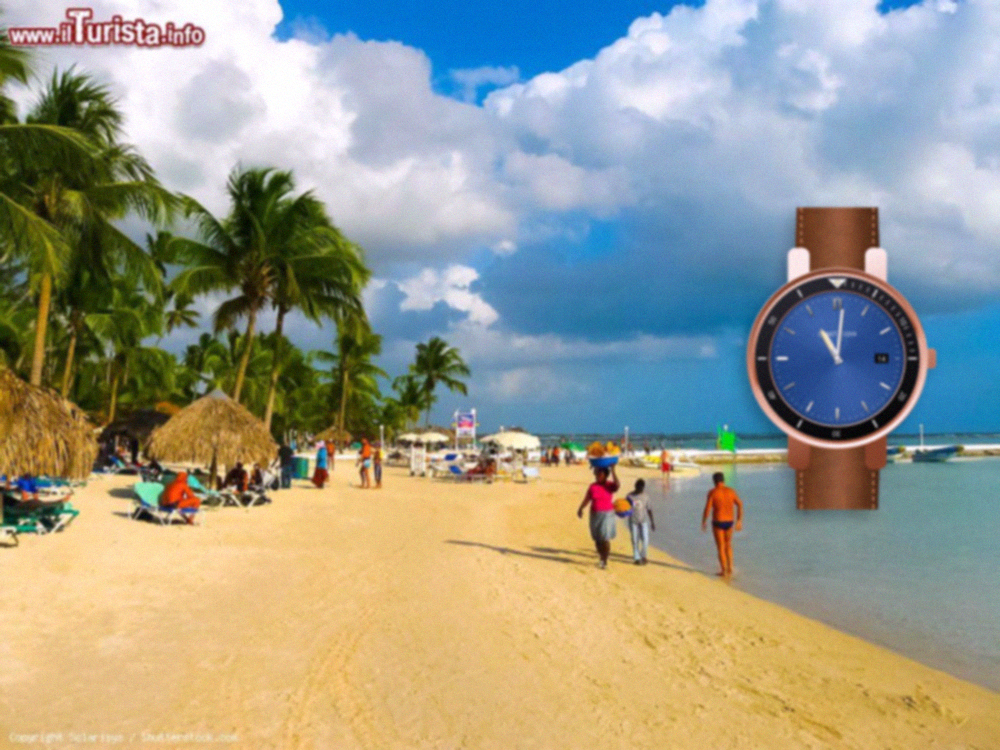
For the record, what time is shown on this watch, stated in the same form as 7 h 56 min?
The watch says 11 h 01 min
